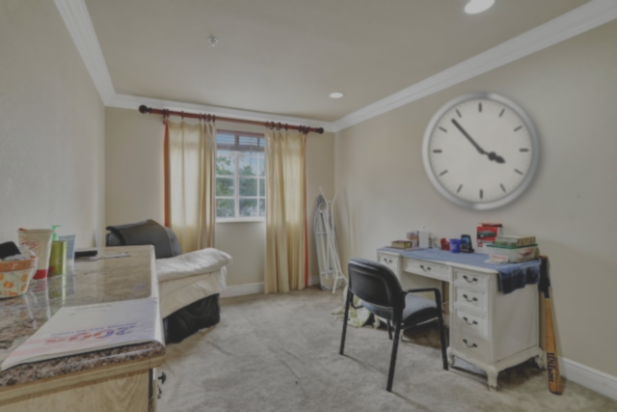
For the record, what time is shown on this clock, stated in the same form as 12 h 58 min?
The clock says 3 h 53 min
